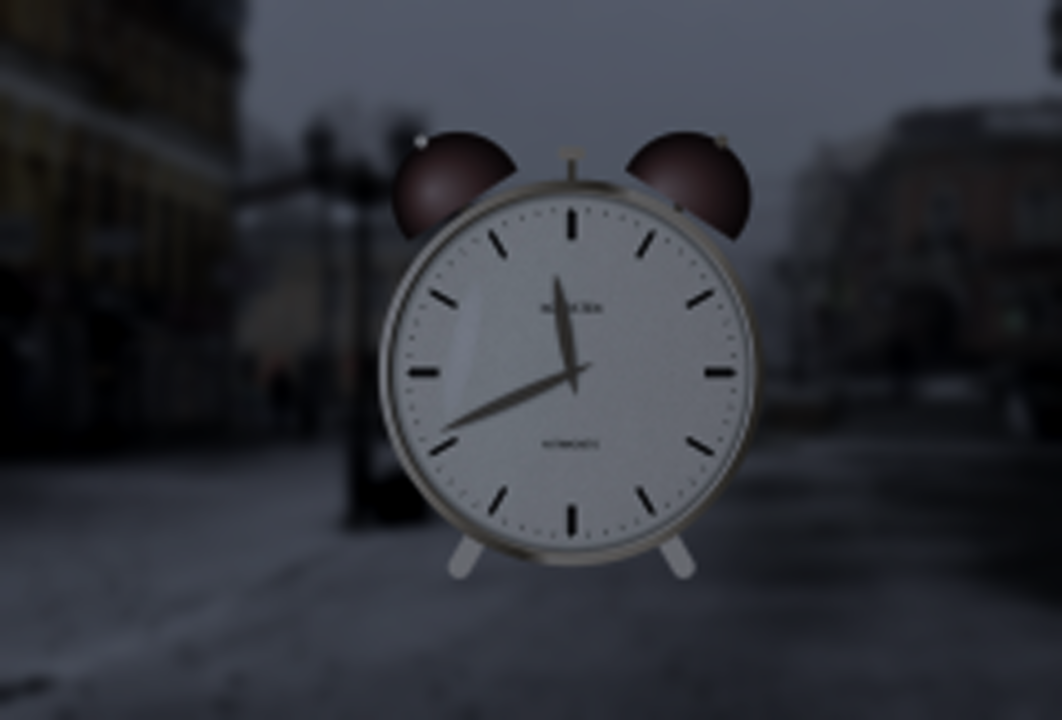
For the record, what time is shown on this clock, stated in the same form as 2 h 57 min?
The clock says 11 h 41 min
